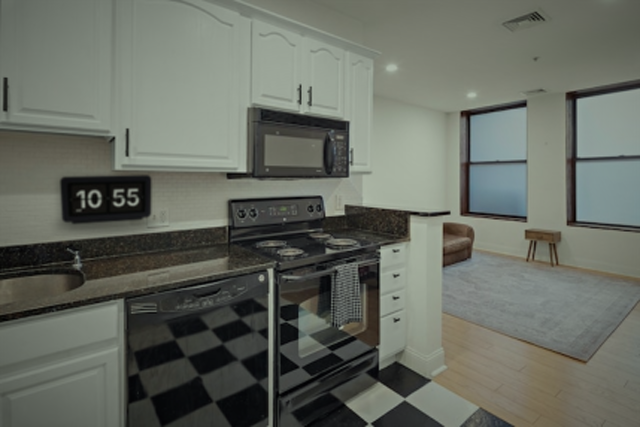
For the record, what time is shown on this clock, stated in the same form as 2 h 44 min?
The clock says 10 h 55 min
